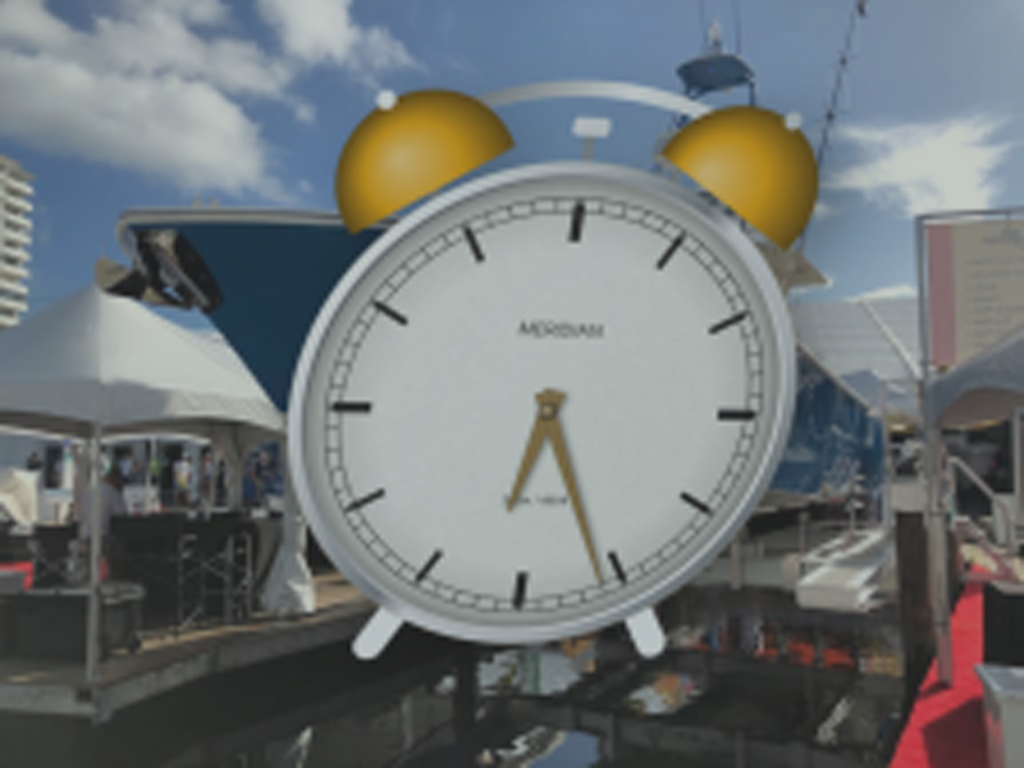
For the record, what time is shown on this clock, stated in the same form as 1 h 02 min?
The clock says 6 h 26 min
